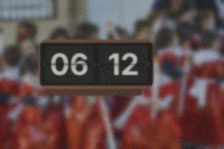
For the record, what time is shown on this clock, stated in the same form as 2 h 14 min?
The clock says 6 h 12 min
